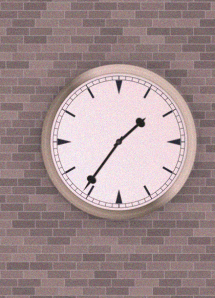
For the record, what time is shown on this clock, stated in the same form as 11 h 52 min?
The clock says 1 h 36 min
